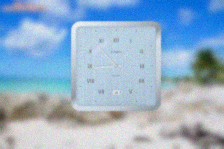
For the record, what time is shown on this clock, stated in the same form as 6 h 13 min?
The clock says 8 h 53 min
